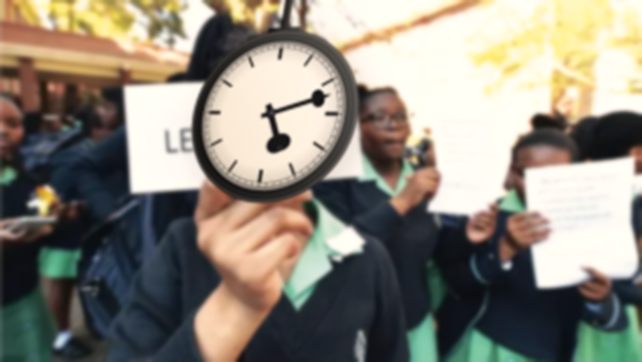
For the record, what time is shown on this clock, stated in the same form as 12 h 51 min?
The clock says 5 h 12 min
